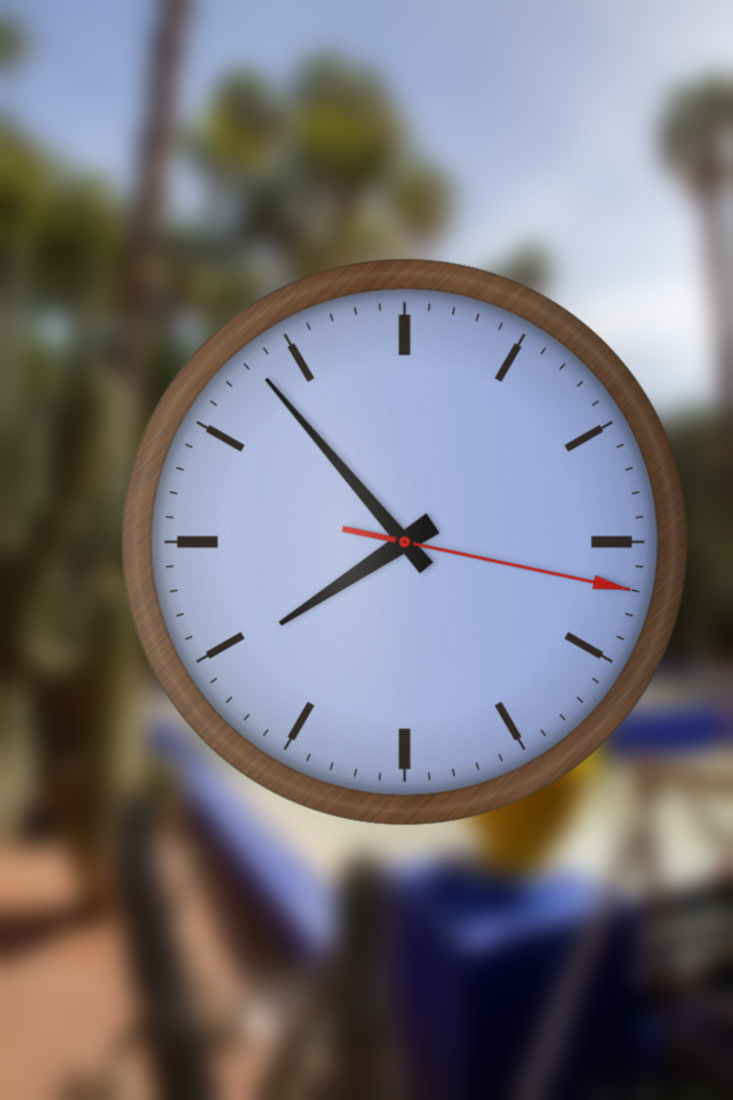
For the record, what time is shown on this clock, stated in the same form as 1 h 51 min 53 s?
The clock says 7 h 53 min 17 s
